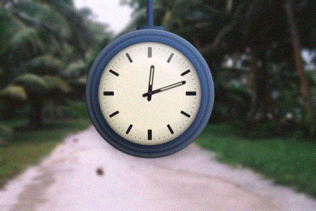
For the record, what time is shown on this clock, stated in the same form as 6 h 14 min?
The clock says 12 h 12 min
